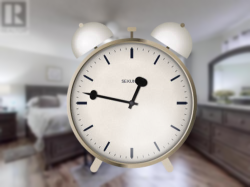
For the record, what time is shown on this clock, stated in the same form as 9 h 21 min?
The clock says 12 h 47 min
